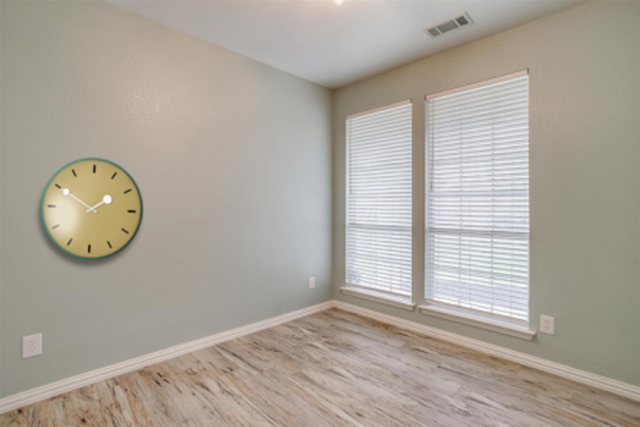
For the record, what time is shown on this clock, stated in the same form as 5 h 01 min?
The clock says 1 h 50 min
